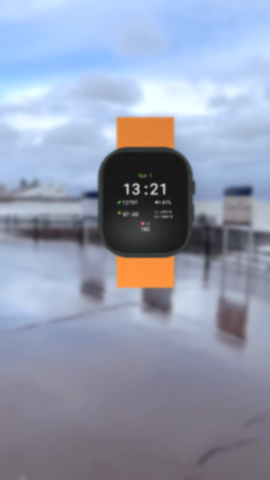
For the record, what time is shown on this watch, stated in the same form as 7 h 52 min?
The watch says 13 h 21 min
